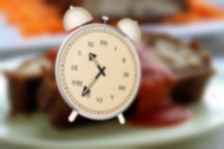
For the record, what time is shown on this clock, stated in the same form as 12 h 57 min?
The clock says 10 h 36 min
